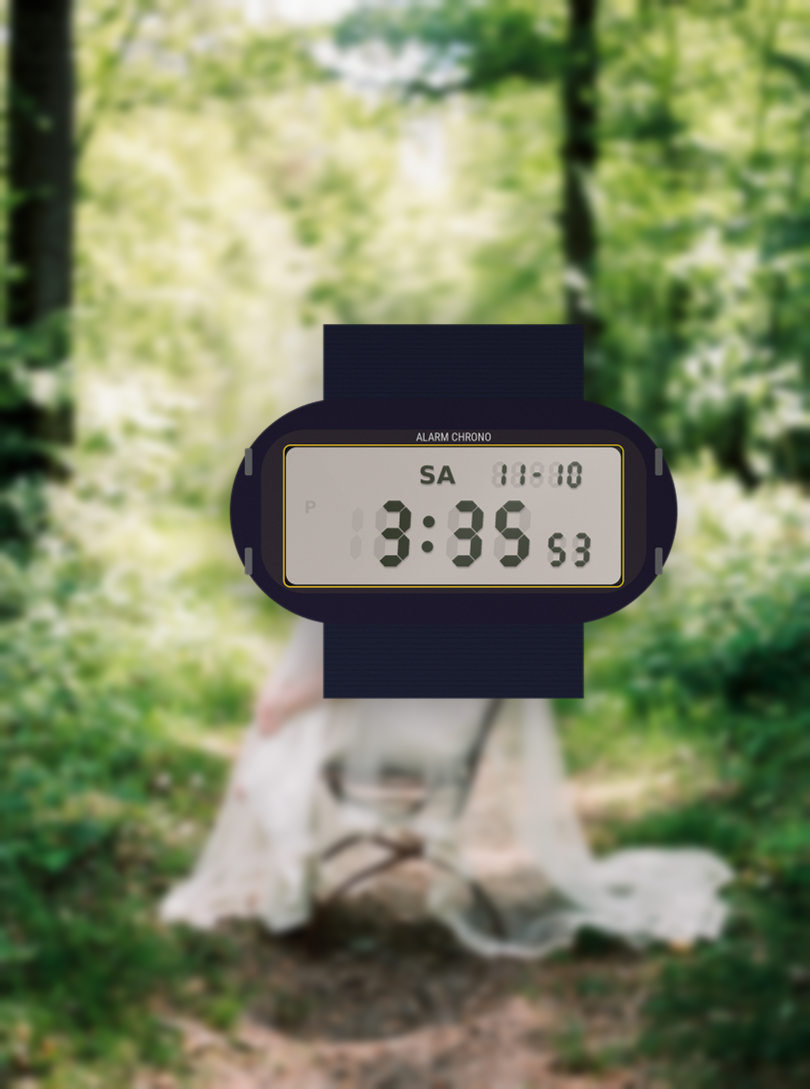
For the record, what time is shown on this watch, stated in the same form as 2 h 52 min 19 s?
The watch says 3 h 35 min 53 s
